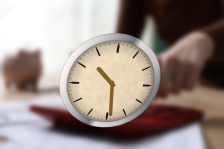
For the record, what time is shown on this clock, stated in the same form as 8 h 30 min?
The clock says 10 h 29 min
